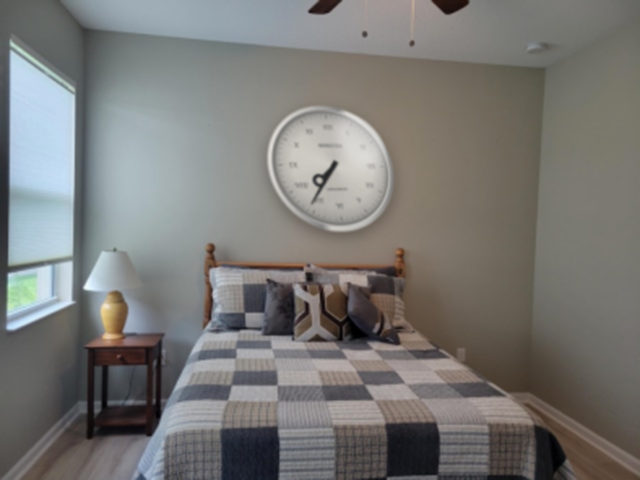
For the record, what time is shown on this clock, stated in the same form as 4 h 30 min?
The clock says 7 h 36 min
